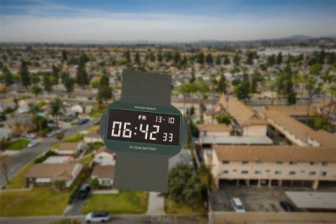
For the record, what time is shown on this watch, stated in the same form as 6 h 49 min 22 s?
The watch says 6 h 42 min 33 s
